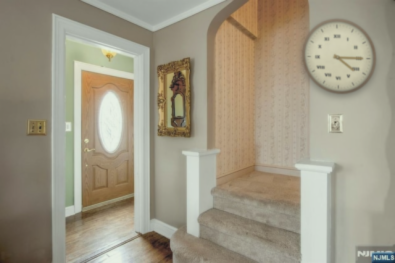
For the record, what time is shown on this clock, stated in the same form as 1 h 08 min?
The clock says 4 h 15 min
